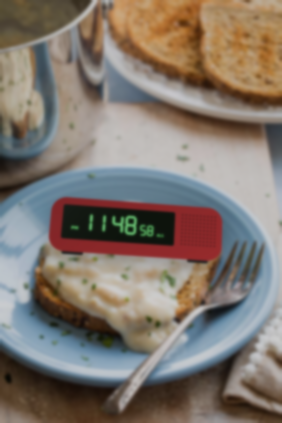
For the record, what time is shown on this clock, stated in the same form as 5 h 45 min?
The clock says 11 h 48 min
